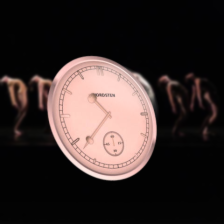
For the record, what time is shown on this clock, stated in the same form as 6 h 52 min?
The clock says 10 h 38 min
